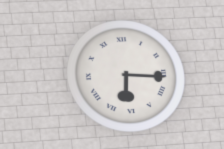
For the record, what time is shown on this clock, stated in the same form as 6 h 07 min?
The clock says 6 h 16 min
